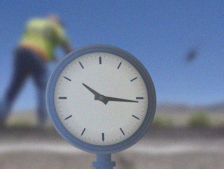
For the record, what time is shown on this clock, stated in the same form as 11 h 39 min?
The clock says 10 h 16 min
